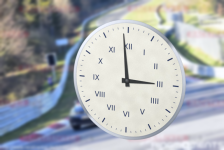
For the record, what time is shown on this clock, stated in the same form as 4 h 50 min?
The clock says 2 h 59 min
